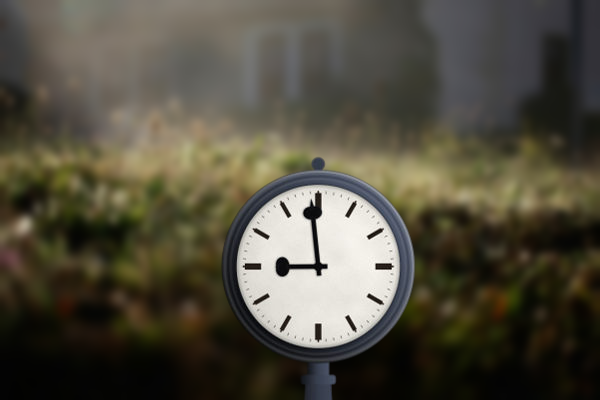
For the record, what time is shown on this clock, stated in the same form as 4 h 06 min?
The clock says 8 h 59 min
